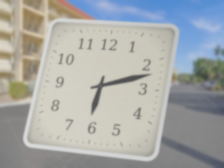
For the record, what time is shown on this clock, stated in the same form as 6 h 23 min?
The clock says 6 h 12 min
